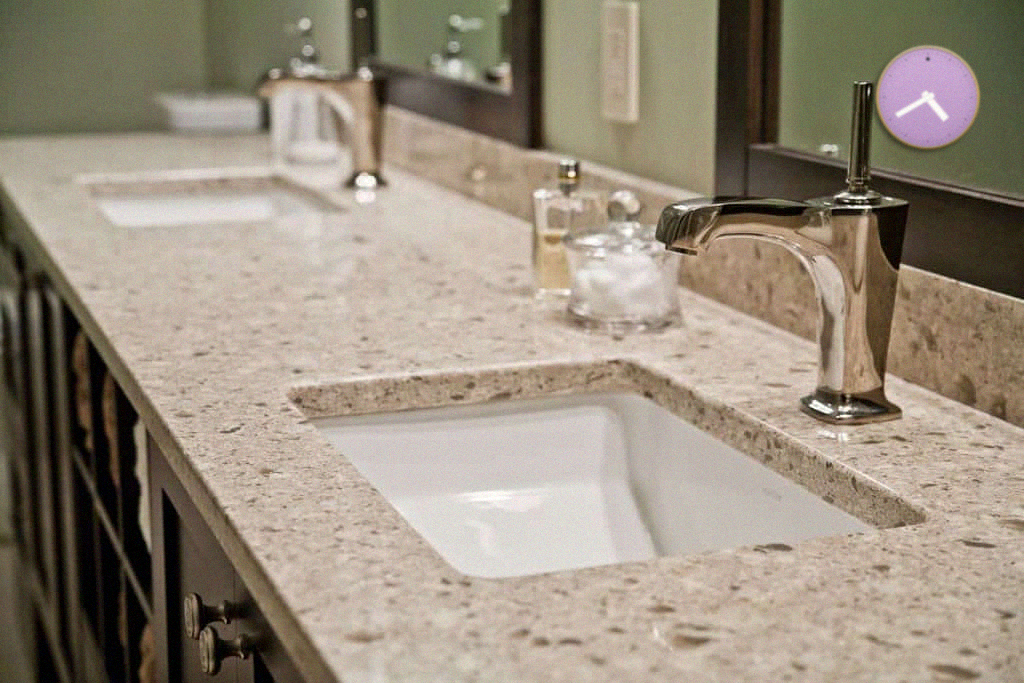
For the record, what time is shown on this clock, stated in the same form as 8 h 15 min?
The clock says 4 h 40 min
